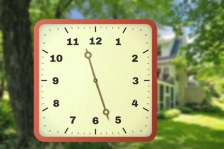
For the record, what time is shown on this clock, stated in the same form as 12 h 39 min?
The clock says 11 h 27 min
